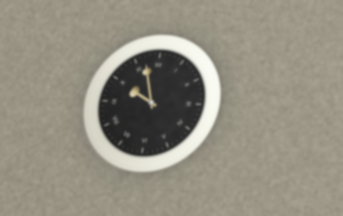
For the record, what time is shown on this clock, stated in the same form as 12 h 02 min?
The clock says 9 h 57 min
